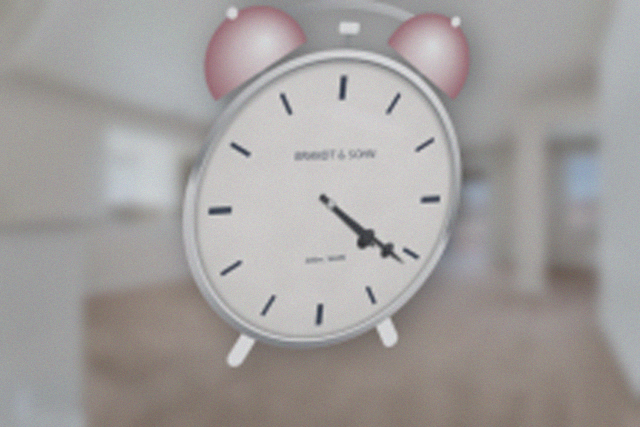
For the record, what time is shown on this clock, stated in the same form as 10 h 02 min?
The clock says 4 h 21 min
